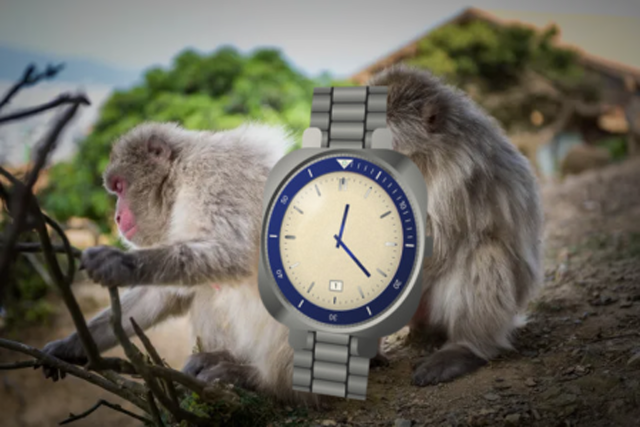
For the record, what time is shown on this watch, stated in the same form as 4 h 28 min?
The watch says 12 h 22 min
